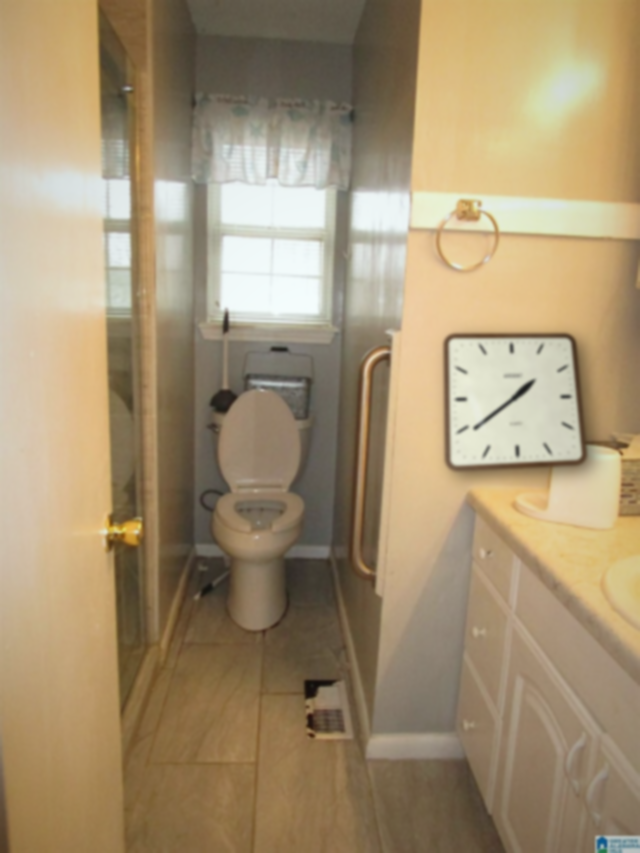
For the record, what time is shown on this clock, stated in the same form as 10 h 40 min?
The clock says 1 h 39 min
